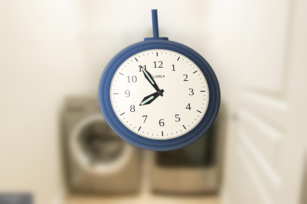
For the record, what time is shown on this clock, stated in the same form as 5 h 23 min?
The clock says 7 h 55 min
